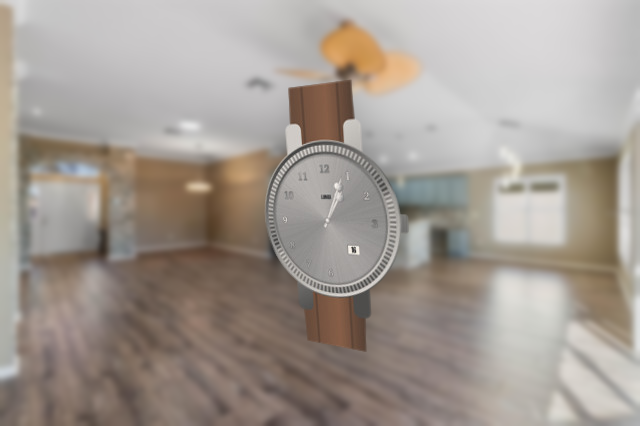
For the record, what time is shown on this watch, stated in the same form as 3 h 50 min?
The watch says 1 h 04 min
